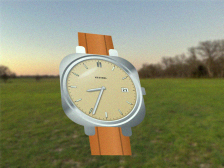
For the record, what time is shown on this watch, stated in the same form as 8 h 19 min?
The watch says 8 h 34 min
